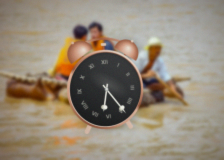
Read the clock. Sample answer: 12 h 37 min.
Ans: 6 h 24 min
